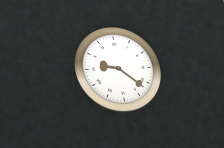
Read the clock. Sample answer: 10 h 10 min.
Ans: 9 h 22 min
